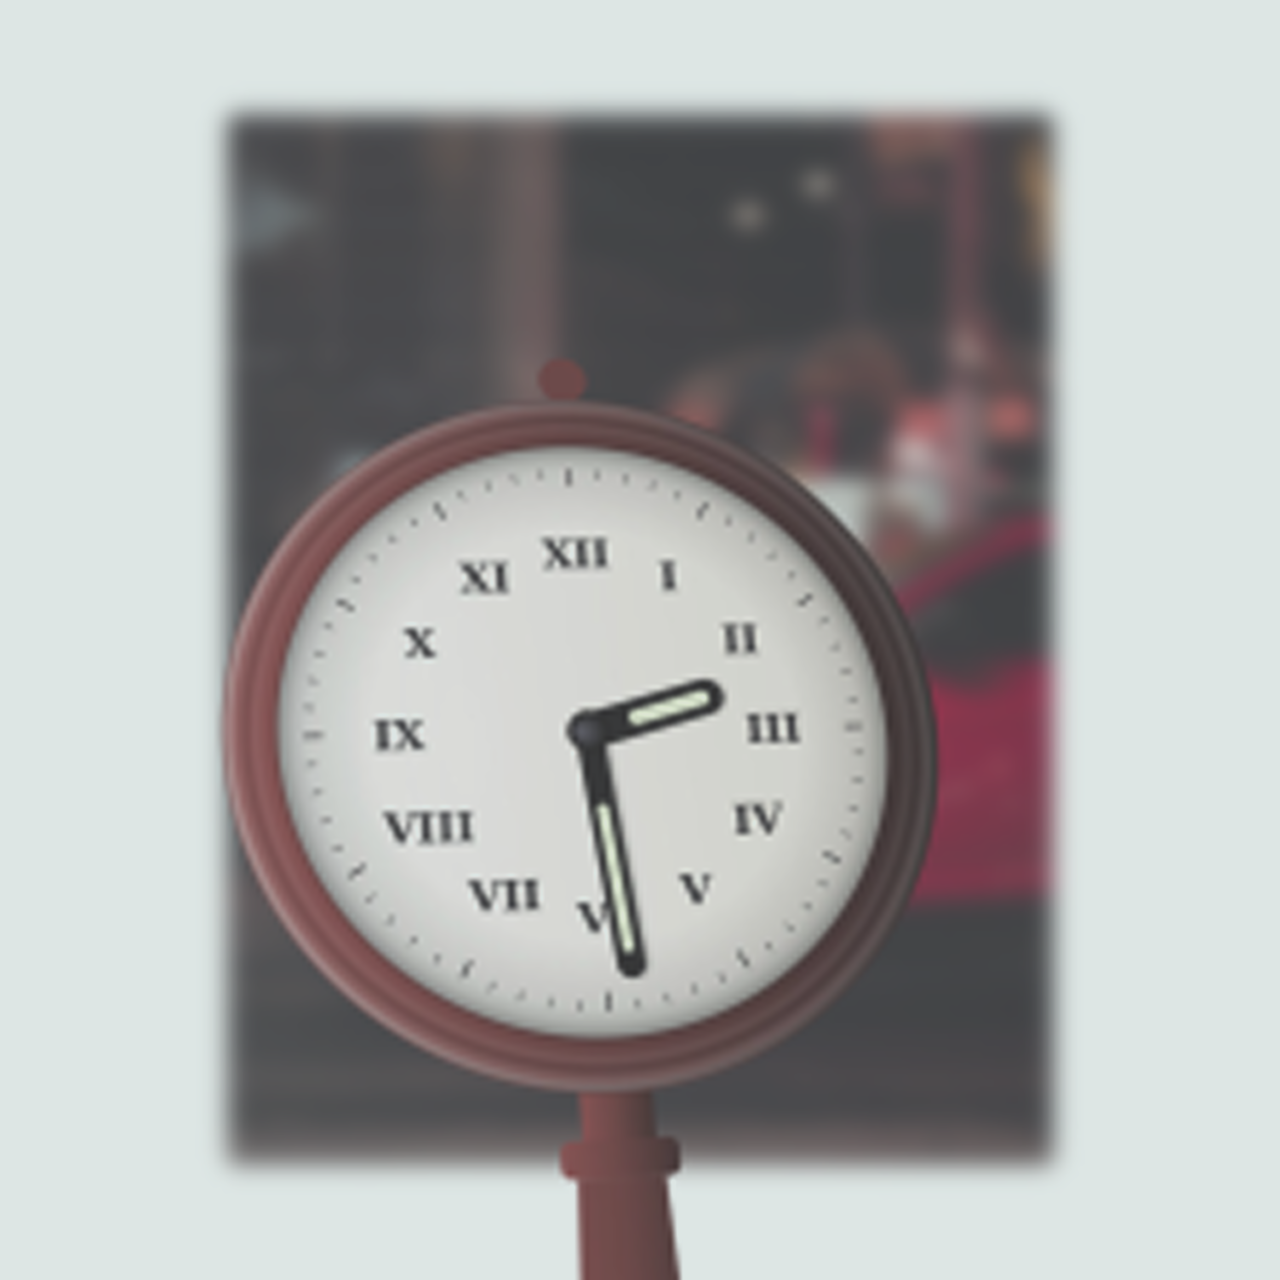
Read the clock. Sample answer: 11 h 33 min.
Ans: 2 h 29 min
